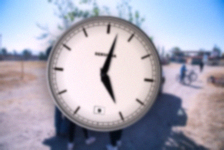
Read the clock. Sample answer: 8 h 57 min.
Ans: 5 h 02 min
